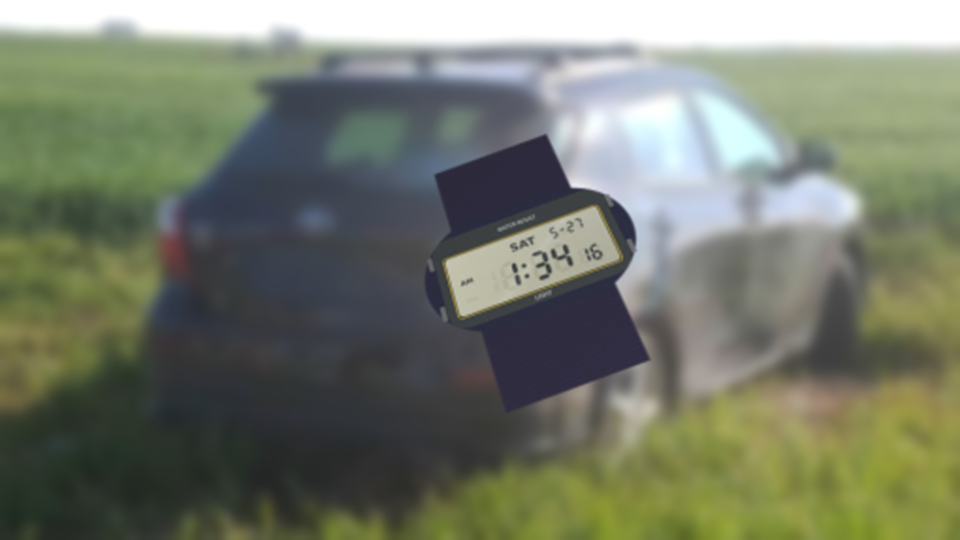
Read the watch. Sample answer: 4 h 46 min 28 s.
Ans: 1 h 34 min 16 s
